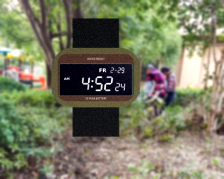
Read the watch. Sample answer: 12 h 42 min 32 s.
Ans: 4 h 52 min 24 s
